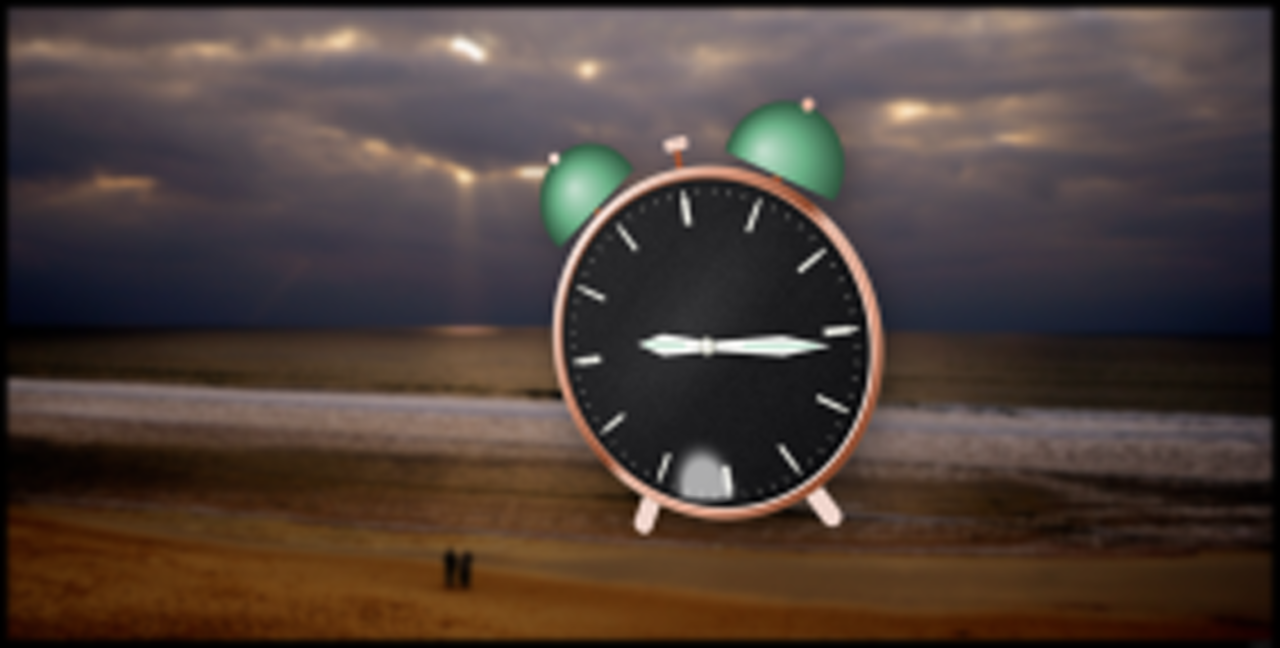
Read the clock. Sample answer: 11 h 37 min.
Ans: 9 h 16 min
